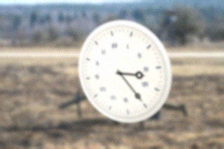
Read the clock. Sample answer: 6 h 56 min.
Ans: 3 h 25 min
